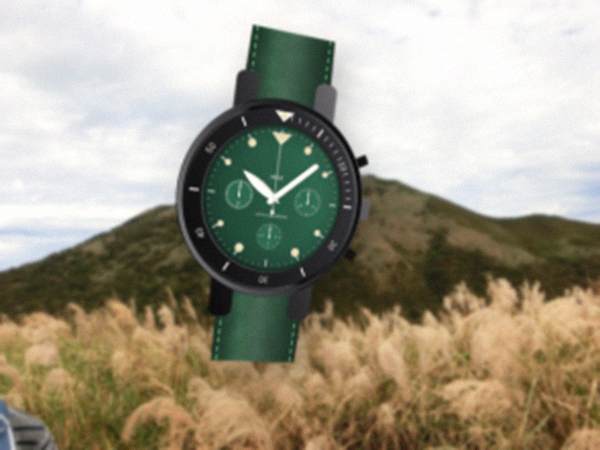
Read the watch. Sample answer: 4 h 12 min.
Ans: 10 h 08 min
